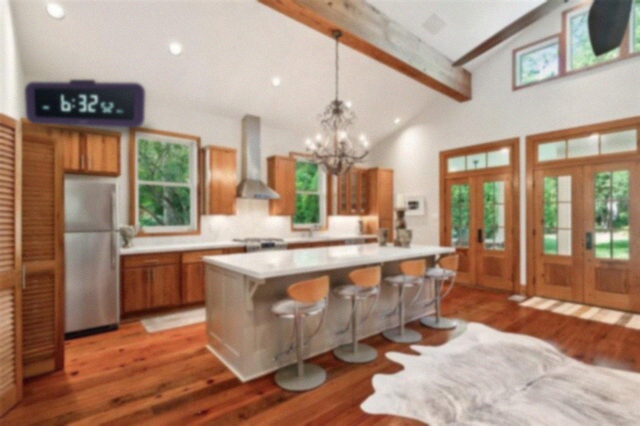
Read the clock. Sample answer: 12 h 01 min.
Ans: 6 h 32 min
